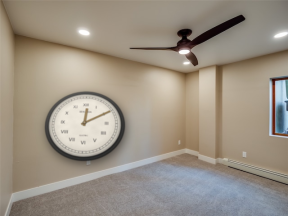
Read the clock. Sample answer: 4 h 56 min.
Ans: 12 h 10 min
